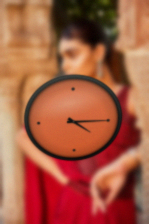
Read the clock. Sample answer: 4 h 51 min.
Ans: 4 h 15 min
